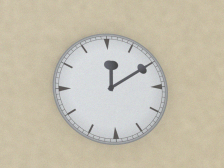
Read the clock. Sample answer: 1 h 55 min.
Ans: 12 h 10 min
